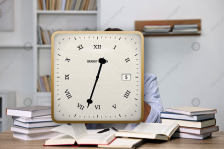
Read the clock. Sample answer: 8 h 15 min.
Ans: 12 h 33 min
